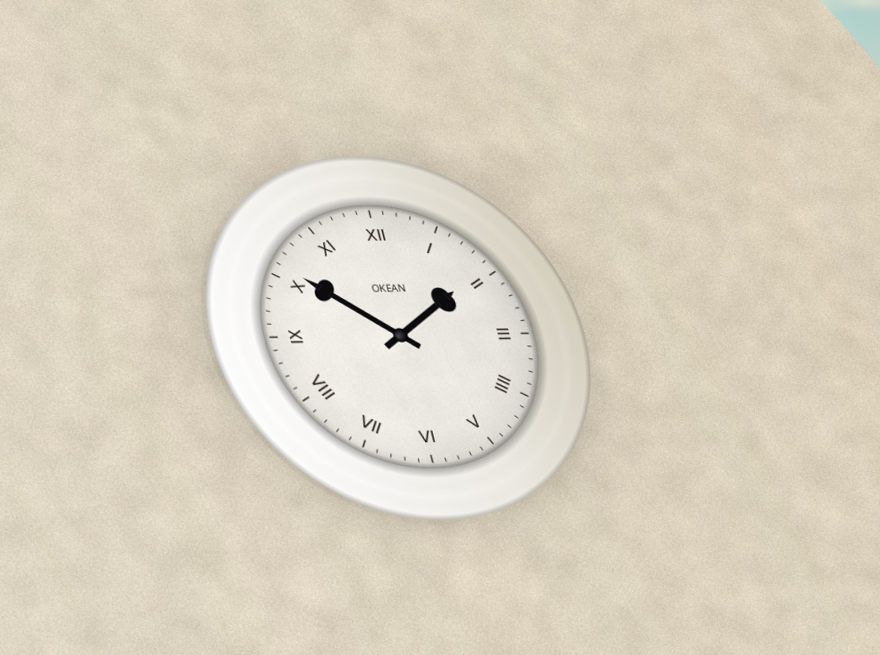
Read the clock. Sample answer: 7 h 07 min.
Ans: 1 h 51 min
